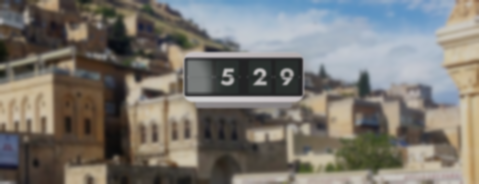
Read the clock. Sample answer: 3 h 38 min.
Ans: 5 h 29 min
